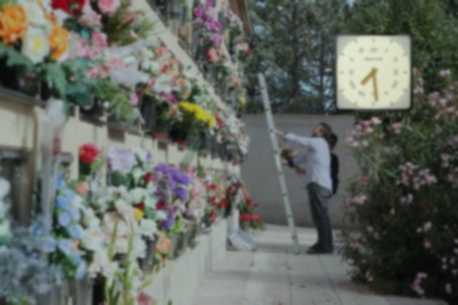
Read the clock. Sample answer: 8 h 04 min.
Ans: 7 h 29 min
